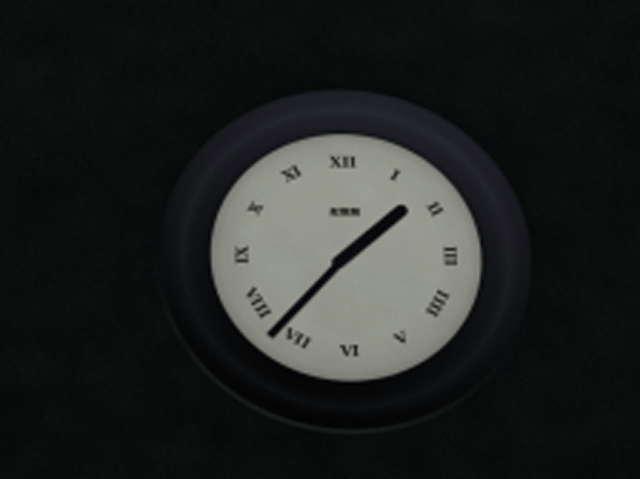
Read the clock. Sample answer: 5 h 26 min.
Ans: 1 h 37 min
